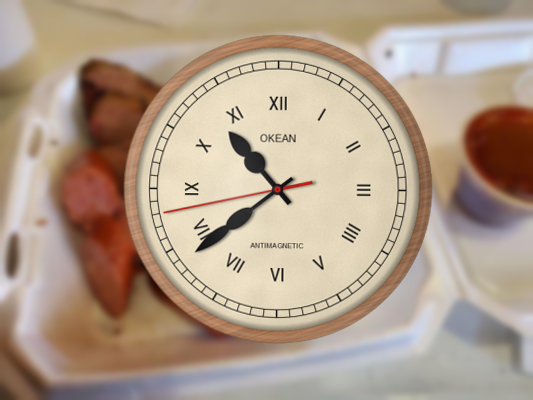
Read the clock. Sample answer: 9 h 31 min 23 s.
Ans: 10 h 38 min 43 s
